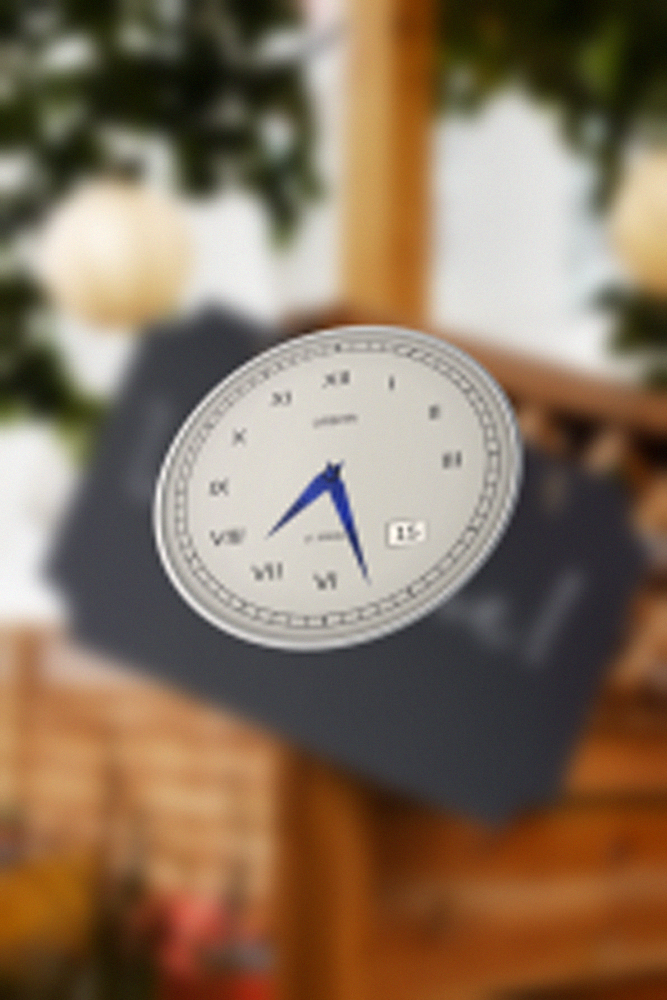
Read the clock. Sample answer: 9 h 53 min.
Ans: 7 h 27 min
